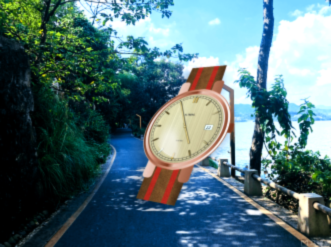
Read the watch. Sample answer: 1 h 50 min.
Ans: 4 h 55 min
